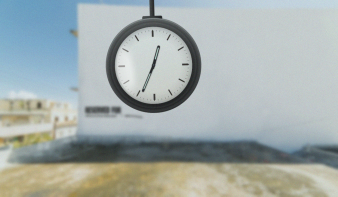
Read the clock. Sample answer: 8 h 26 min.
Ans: 12 h 34 min
